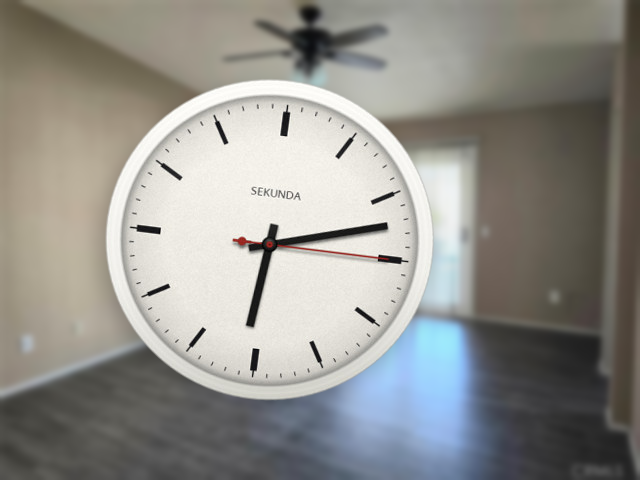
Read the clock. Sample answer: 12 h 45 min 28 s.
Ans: 6 h 12 min 15 s
